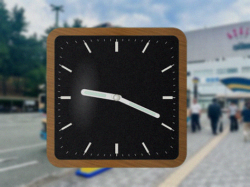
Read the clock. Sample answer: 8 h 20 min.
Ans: 9 h 19 min
